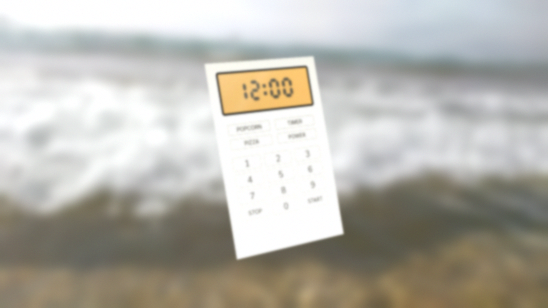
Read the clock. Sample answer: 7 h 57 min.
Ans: 12 h 00 min
